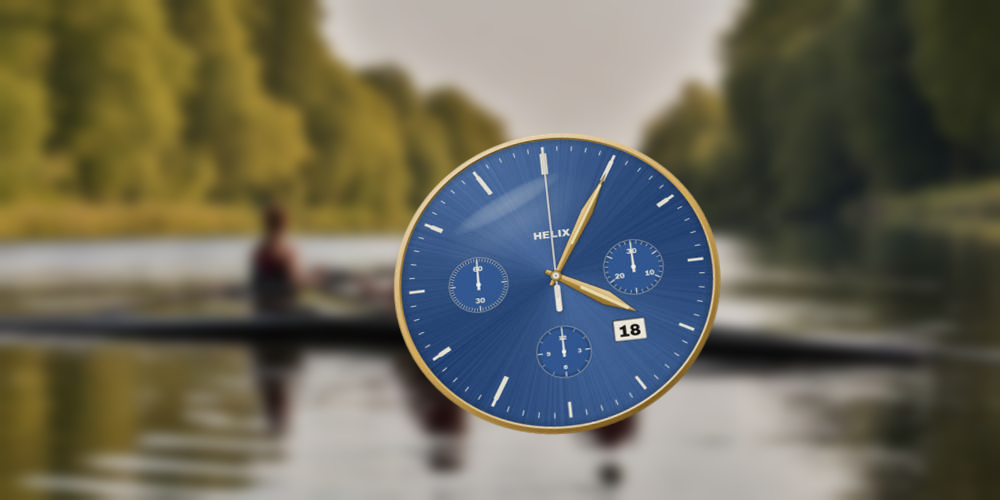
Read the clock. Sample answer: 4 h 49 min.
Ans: 4 h 05 min
